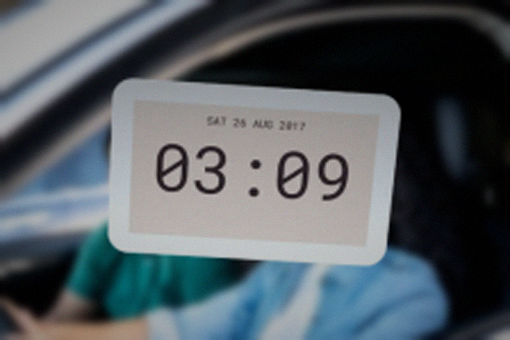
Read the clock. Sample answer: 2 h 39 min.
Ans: 3 h 09 min
